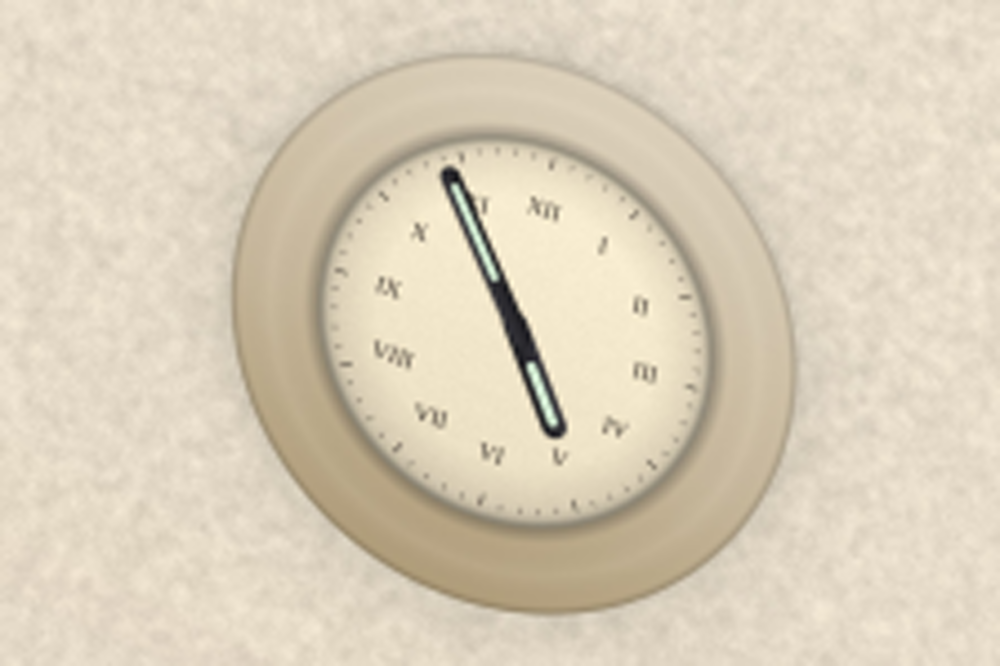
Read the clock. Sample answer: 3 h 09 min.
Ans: 4 h 54 min
